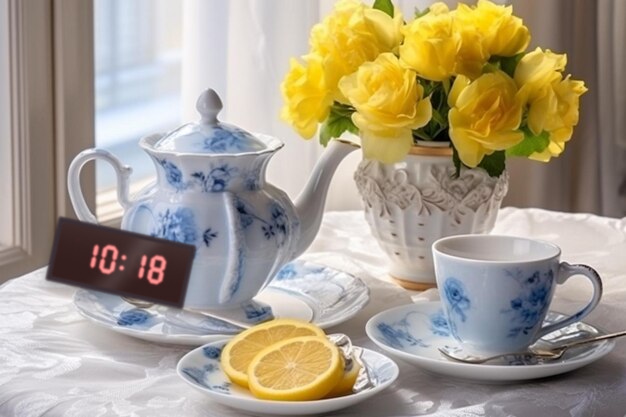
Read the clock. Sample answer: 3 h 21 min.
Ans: 10 h 18 min
